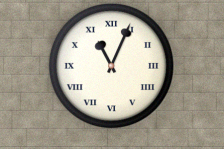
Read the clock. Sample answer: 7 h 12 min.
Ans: 11 h 04 min
